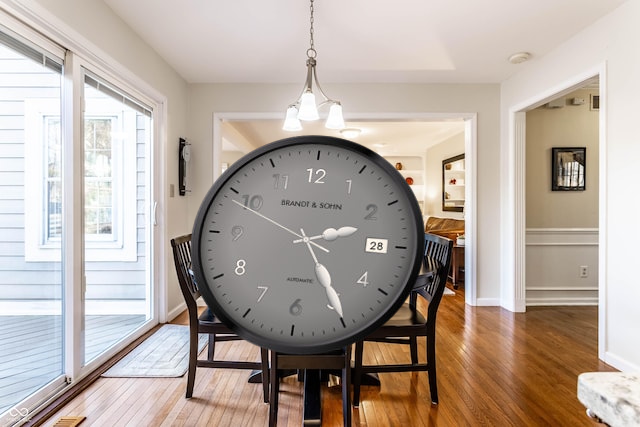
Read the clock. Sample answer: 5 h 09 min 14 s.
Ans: 2 h 24 min 49 s
